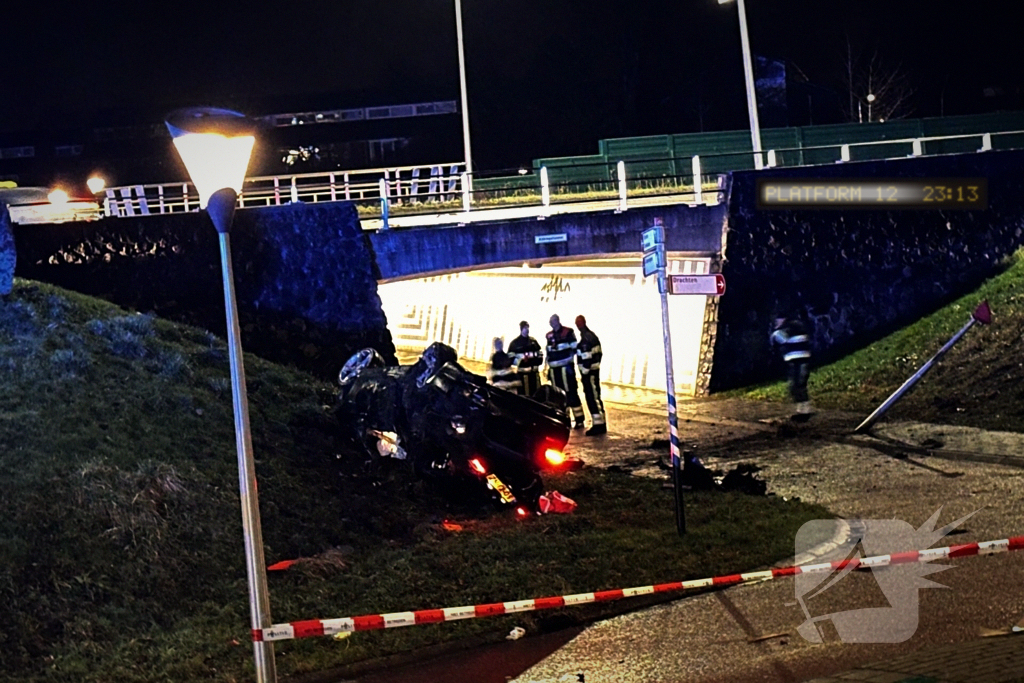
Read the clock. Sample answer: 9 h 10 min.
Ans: 23 h 13 min
